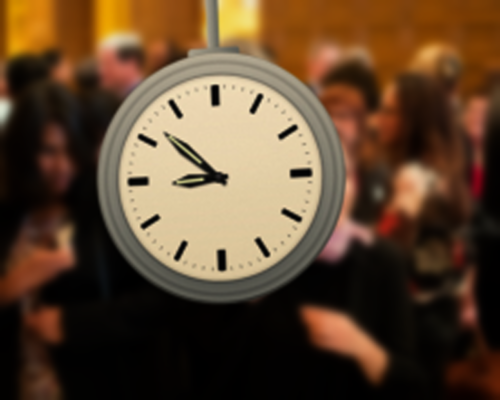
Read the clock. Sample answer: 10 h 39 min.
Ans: 8 h 52 min
